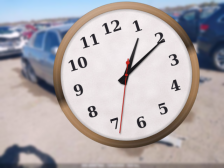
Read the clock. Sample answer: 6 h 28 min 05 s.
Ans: 1 h 10 min 34 s
